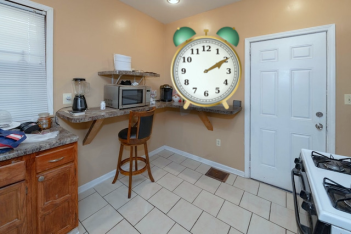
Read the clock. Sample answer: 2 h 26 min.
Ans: 2 h 10 min
